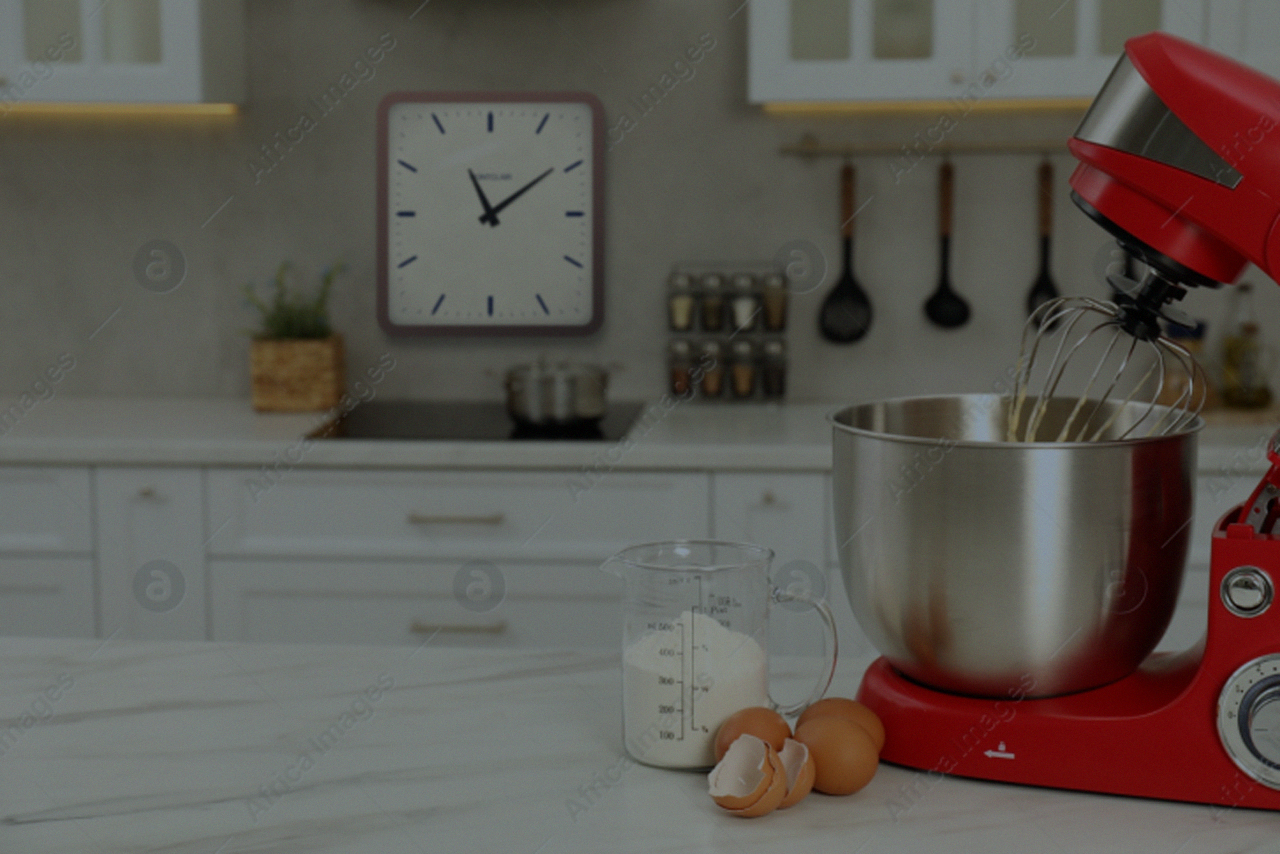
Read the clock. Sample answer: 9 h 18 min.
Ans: 11 h 09 min
